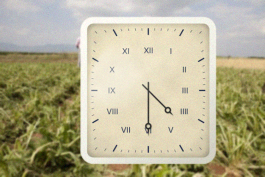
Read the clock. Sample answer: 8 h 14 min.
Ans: 4 h 30 min
